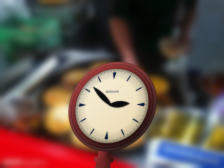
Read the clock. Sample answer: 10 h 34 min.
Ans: 2 h 52 min
